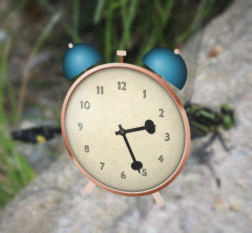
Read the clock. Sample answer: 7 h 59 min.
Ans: 2 h 26 min
